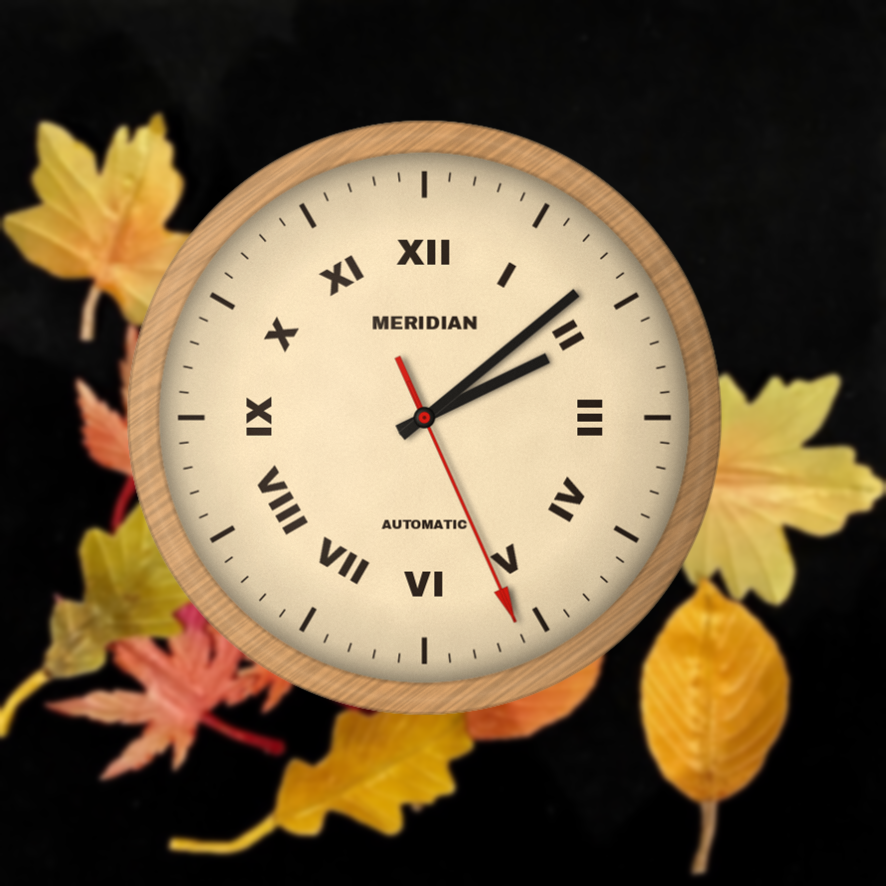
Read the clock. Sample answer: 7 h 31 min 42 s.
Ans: 2 h 08 min 26 s
